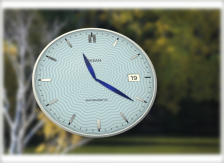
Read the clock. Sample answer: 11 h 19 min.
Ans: 11 h 21 min
